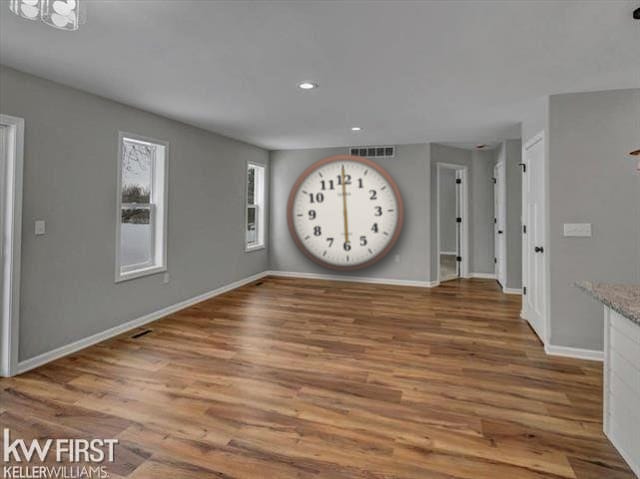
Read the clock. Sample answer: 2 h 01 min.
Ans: 6 h 00 min
